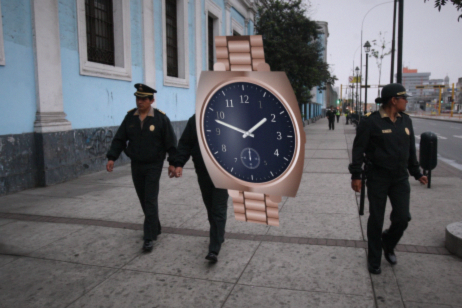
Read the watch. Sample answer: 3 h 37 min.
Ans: 1 h 48 min
